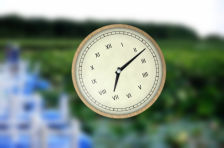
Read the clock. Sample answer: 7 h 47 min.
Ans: 7 h 12 min
